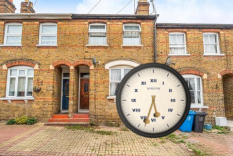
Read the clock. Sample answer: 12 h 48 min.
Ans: 5 h 33 min
